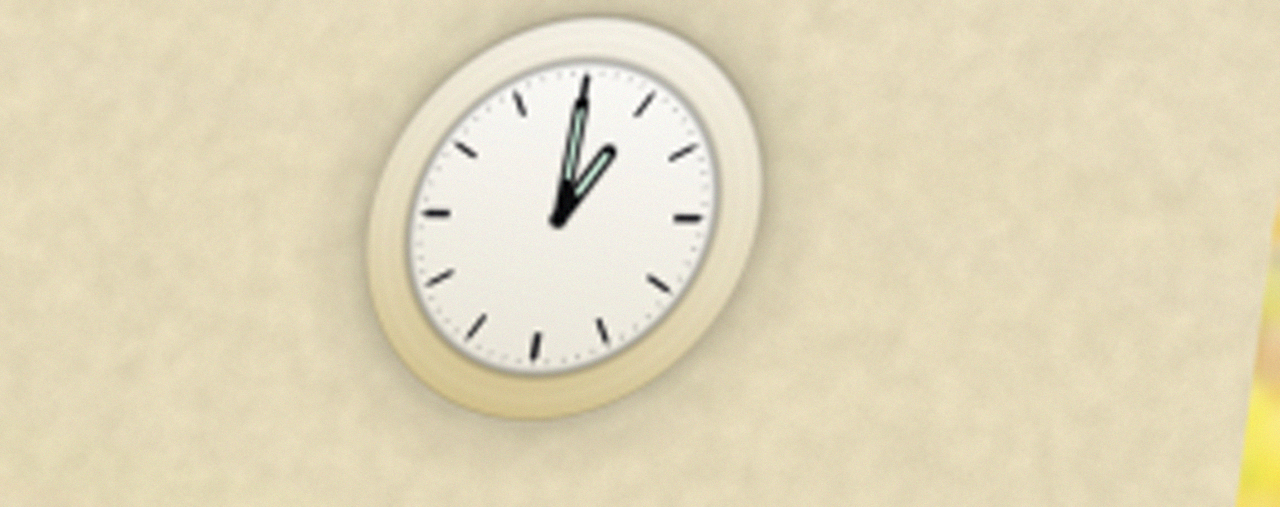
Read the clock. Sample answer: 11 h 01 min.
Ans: 1 h 00 min
